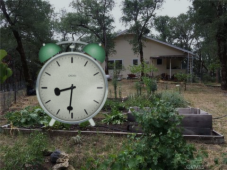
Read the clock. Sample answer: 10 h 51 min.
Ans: 8 h 31 min
